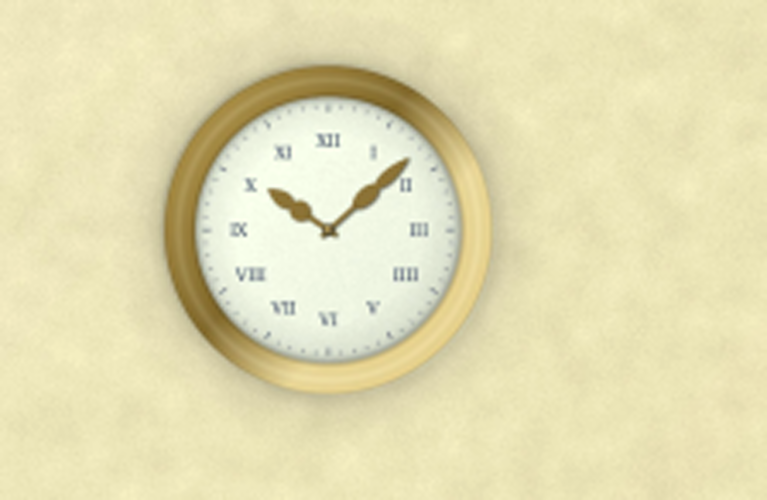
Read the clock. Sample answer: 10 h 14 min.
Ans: 10 h 08 min
